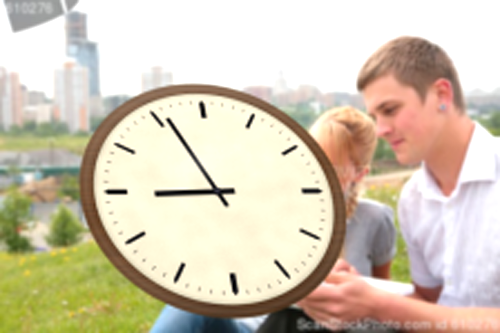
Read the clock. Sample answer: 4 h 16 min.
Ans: 8 h 56 min
